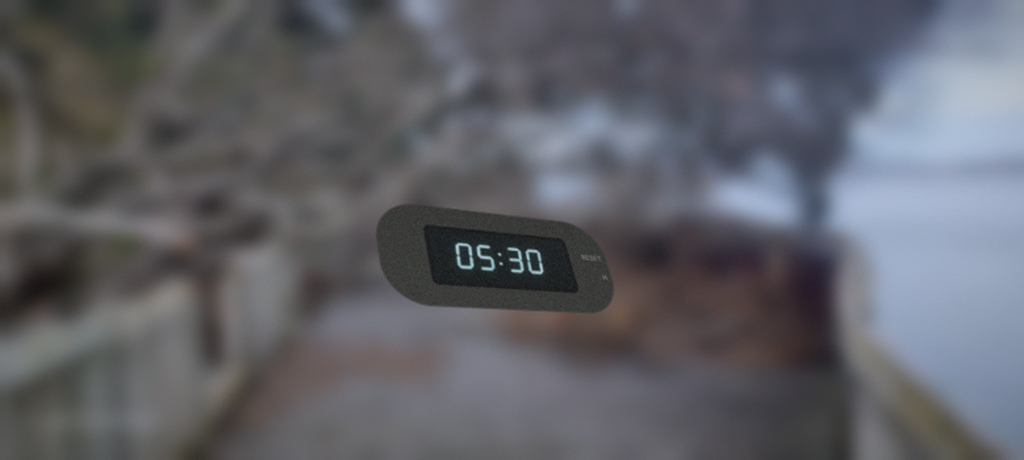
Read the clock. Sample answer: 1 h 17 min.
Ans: 5 h 30 min
